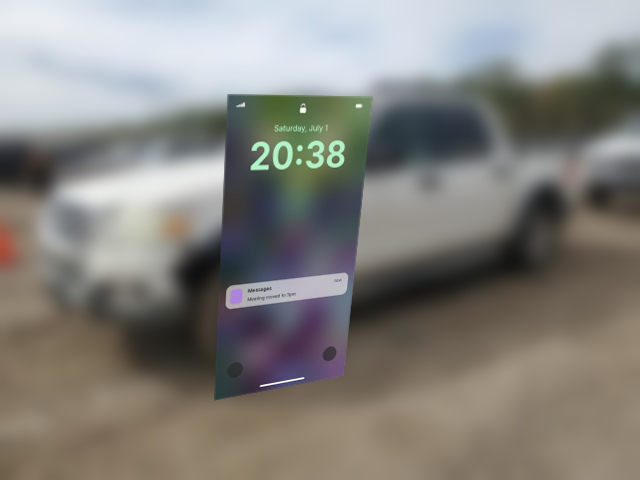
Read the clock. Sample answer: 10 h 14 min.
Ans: 20 h 38 min
